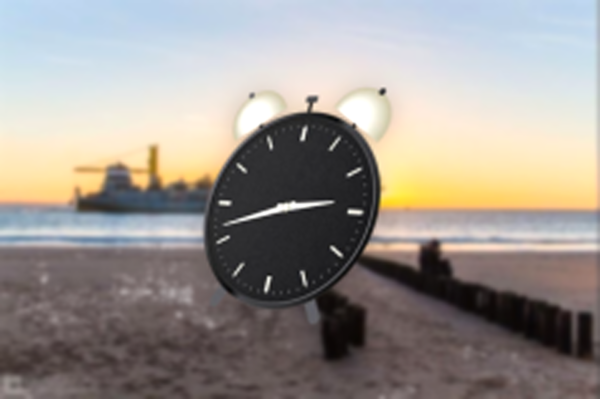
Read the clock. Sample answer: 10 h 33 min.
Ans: 2 h 42 min
